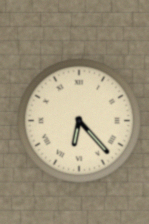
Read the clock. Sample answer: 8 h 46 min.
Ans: 6 h 23 min
